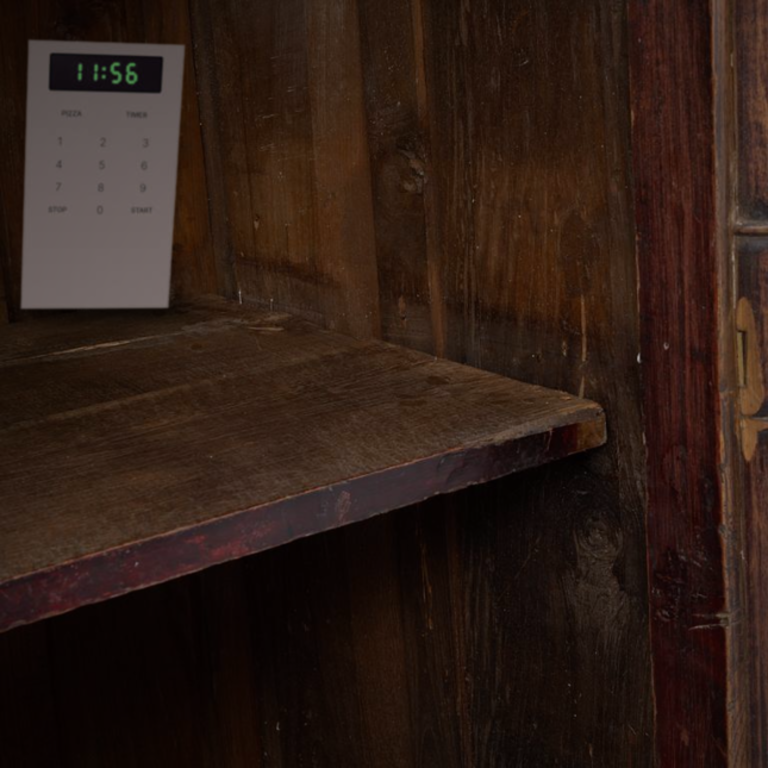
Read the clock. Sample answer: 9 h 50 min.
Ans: 11 h 56 min
